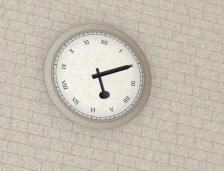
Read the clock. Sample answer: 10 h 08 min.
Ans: 5 h 10 min
